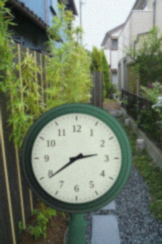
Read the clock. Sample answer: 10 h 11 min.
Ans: 2 h 39 min
